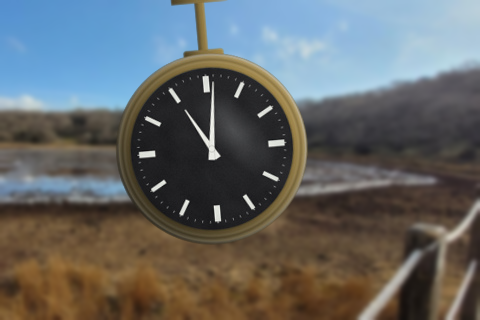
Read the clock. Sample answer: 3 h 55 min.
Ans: 11 h 01 min
